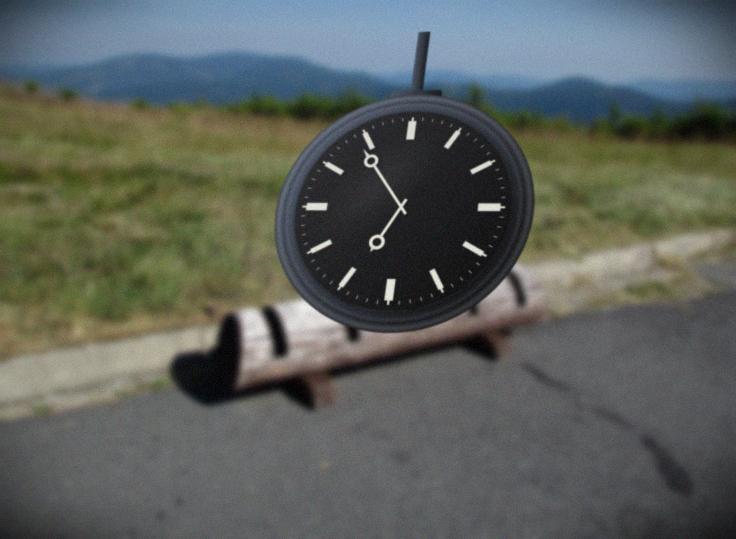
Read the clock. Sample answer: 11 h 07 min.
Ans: 6 h 54 min
